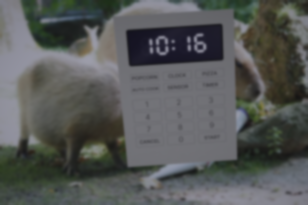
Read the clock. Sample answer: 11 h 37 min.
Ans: 10 h 16 min
